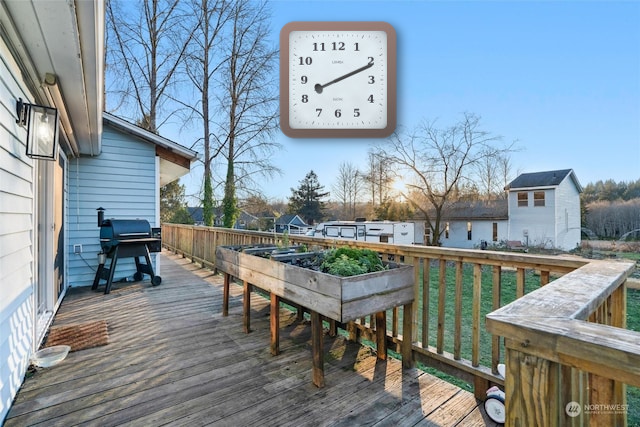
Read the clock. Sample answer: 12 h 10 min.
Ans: 8 h 11 min
